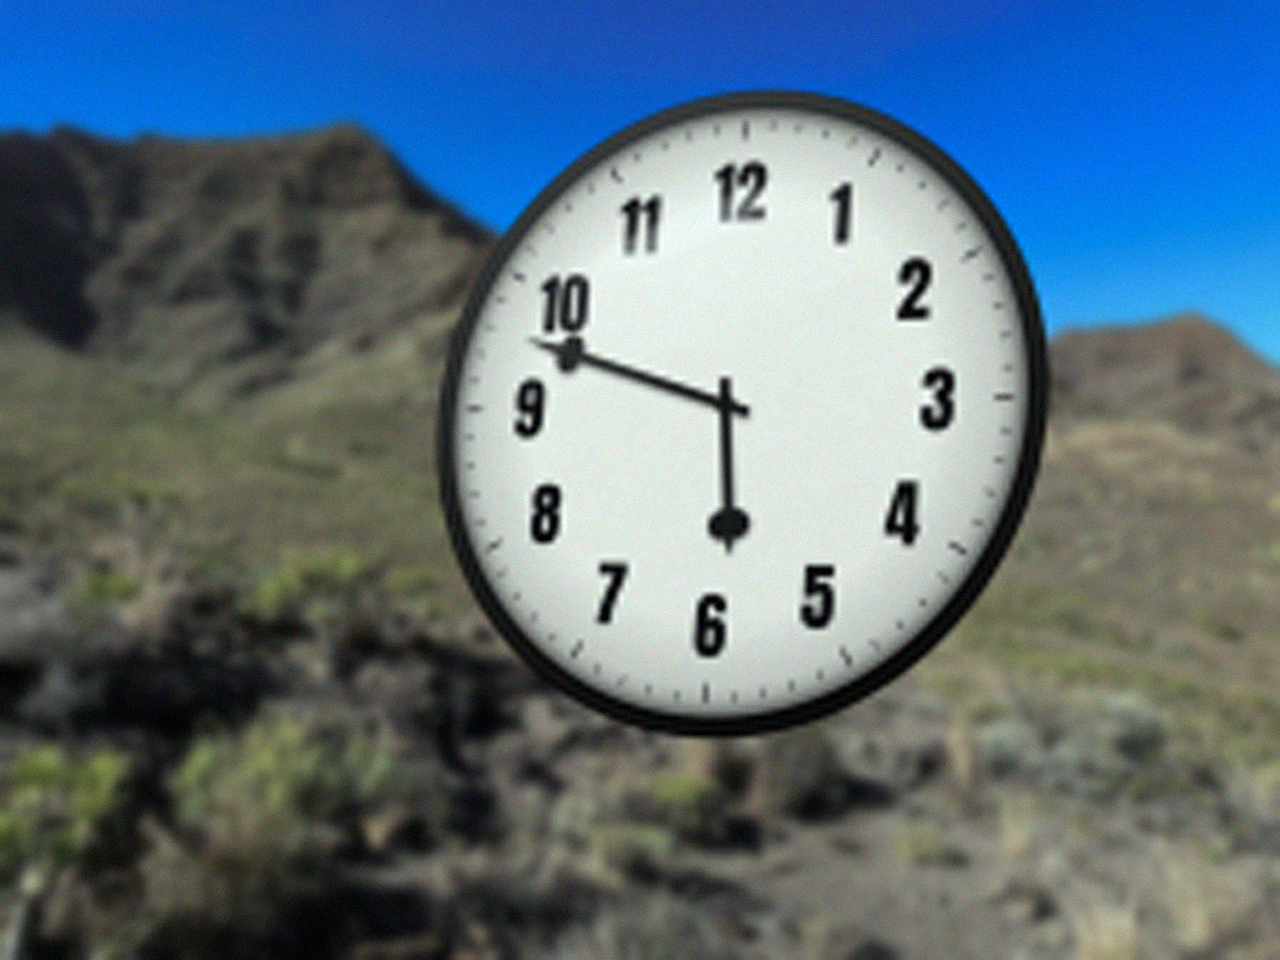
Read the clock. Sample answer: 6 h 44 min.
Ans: 5 h 48 min
